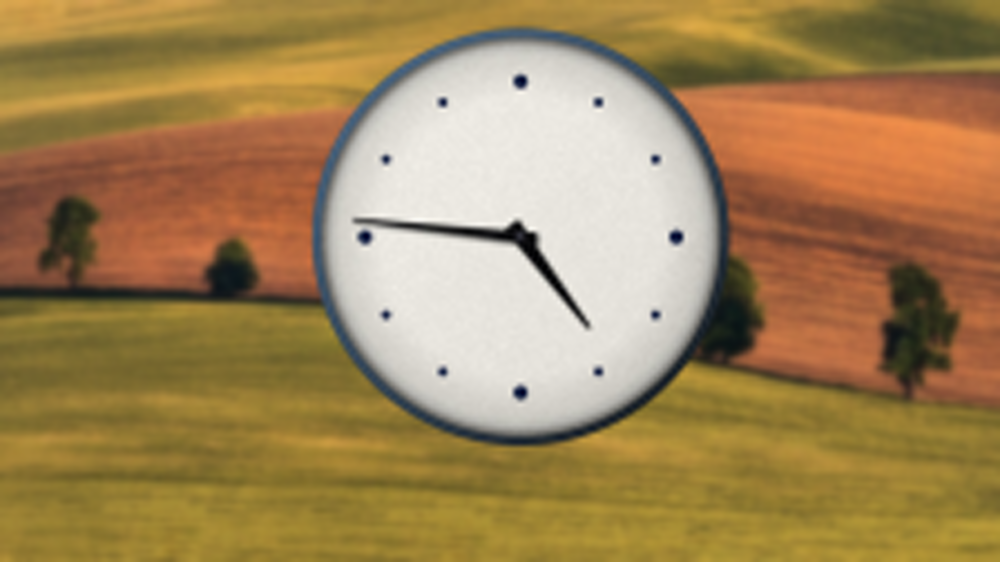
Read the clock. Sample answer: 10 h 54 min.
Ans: 4 h 46 min
